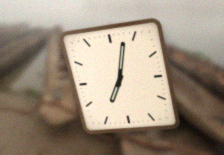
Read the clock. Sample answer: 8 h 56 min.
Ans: 7 h 03 min
